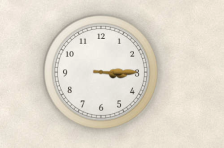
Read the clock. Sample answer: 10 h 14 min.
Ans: 3 h 15 min
